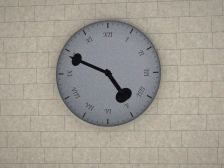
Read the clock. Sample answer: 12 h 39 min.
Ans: 4 h 49 min
